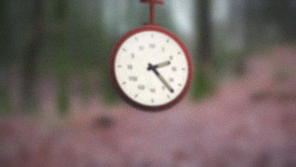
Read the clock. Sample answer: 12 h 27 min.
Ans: 2 h 23 min
